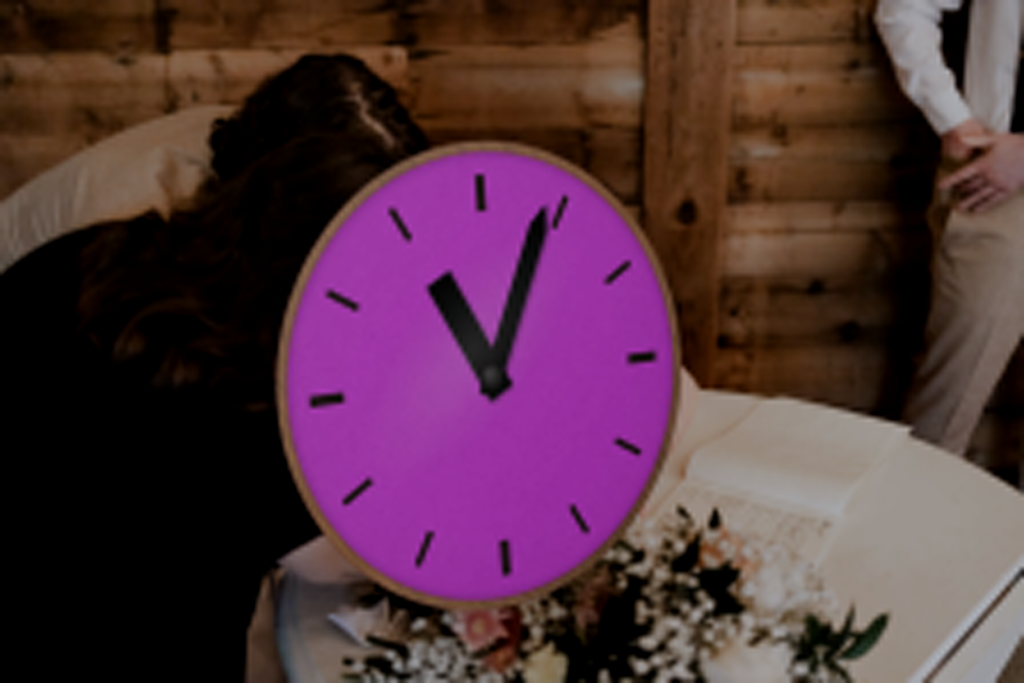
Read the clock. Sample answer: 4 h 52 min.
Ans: 11 h 04 min
